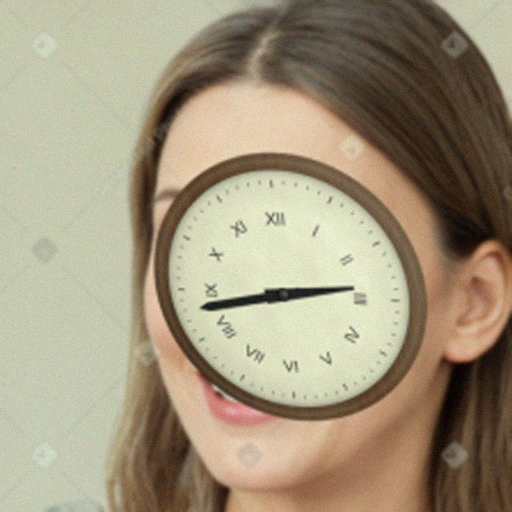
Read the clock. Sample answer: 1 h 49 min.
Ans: 2 h 43 min
